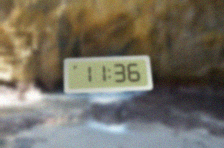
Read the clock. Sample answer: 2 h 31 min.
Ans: 11 h 36 min
